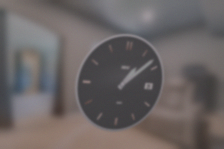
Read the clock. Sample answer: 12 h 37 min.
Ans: 1 h 08 min
